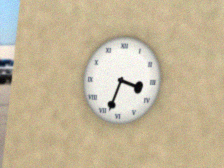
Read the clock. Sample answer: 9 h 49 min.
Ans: 3 h 33 min
